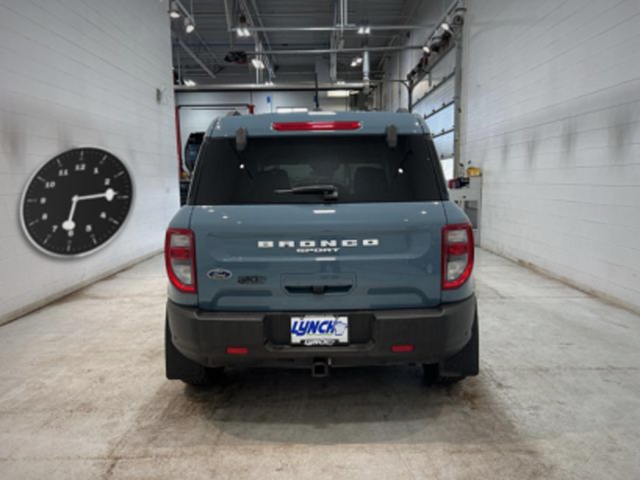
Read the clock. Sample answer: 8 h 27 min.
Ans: 6 h 14 min
